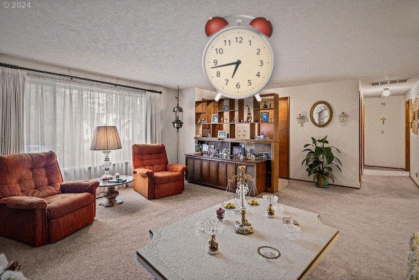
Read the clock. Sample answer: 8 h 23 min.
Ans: 6 h 43 min
